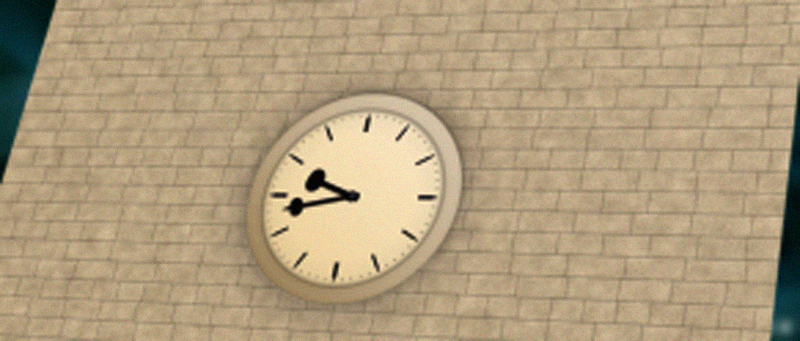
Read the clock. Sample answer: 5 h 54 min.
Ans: 9 h 43 min
